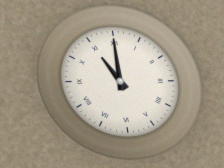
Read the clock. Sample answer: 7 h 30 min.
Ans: 11 h 00 min
